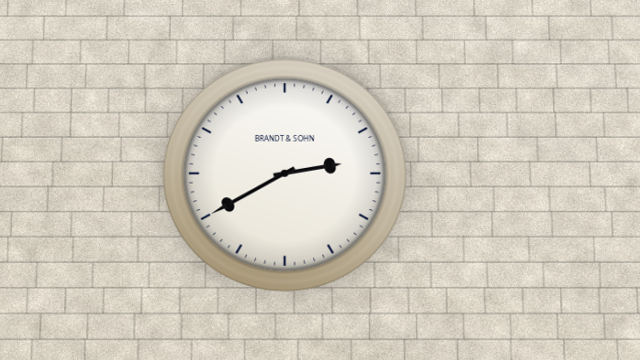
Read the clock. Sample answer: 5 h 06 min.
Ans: 2 h 40 min
